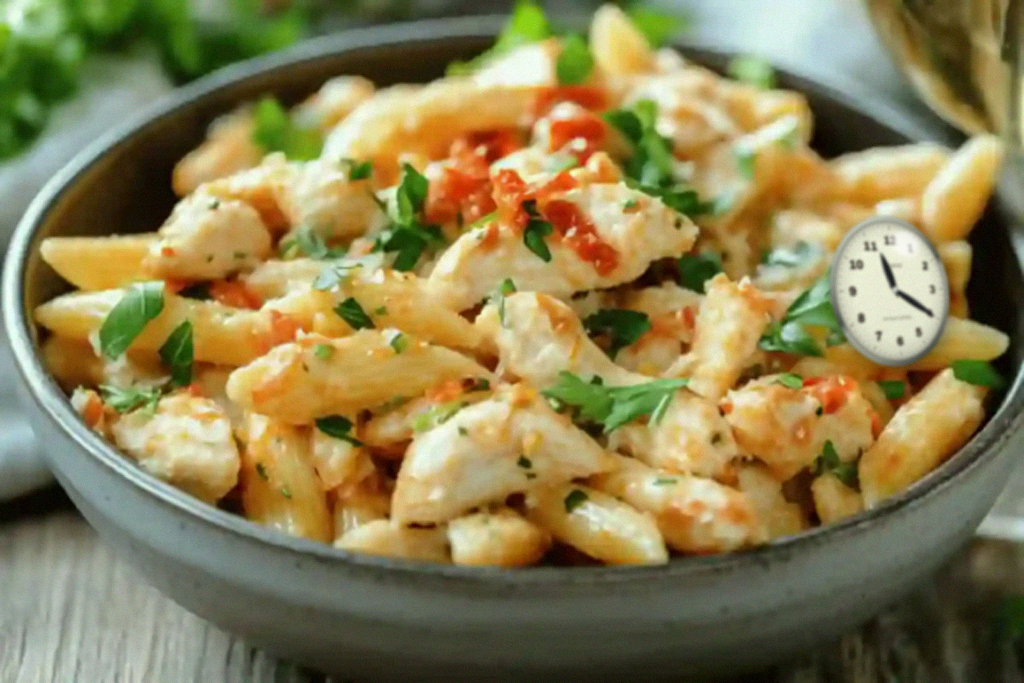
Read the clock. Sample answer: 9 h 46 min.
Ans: 11 h 20 min
